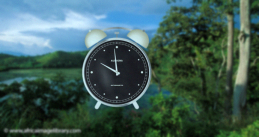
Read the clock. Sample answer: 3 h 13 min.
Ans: 9 h 59 min
